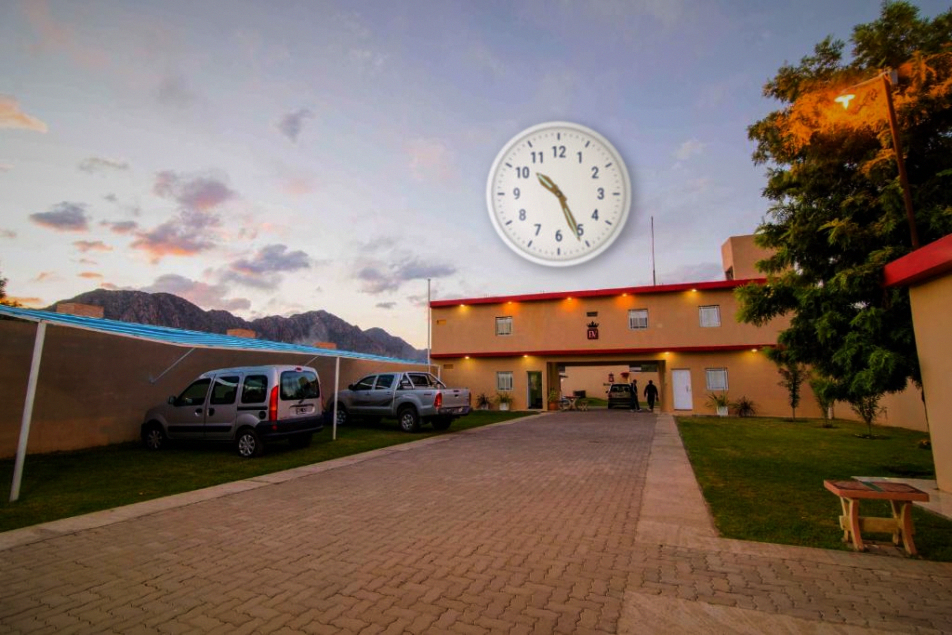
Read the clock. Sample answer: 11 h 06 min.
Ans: 10 h 26 min
